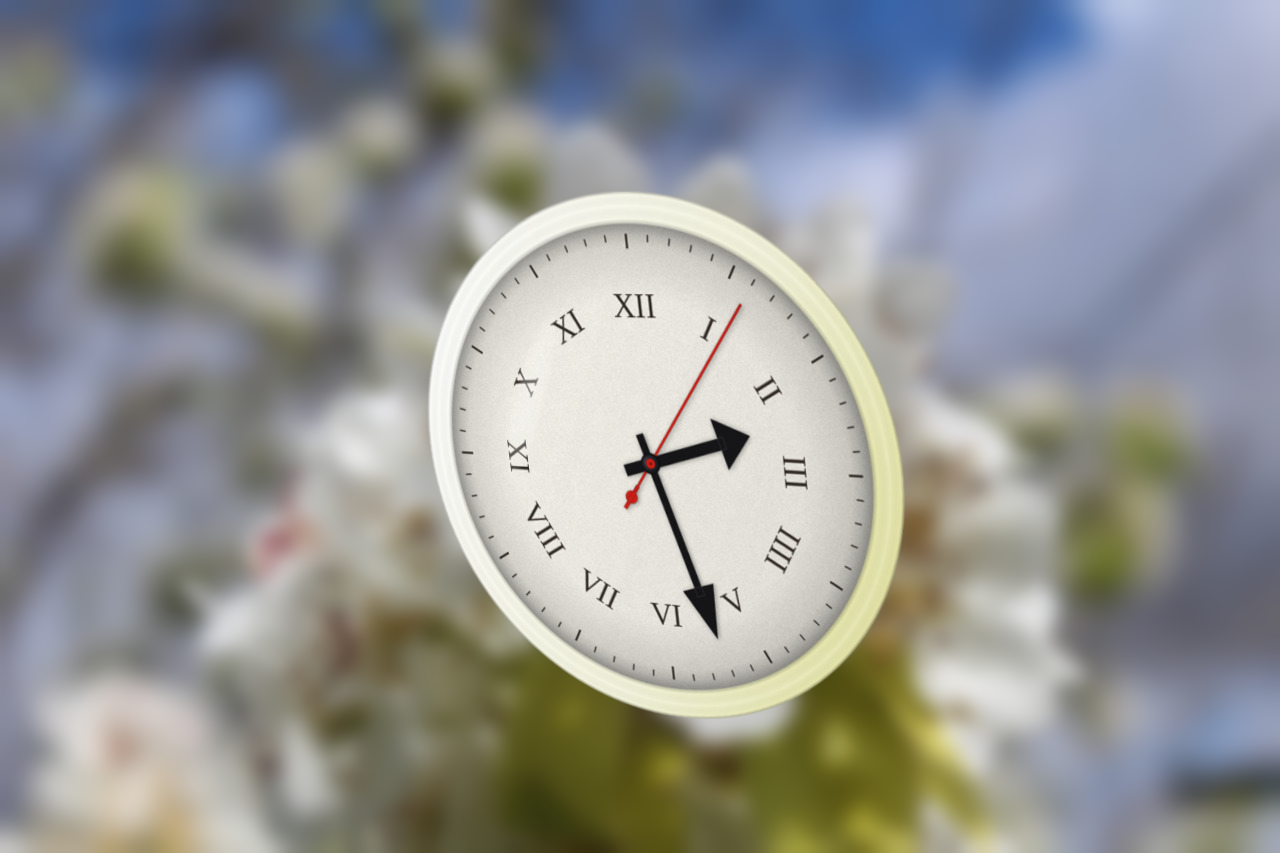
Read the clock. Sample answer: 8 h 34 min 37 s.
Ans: 2 h 27 min 06 s
